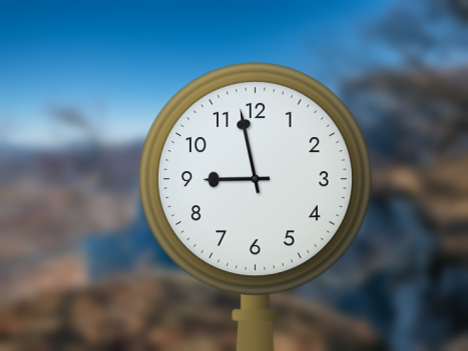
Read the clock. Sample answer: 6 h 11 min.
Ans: 8 h 58 min
